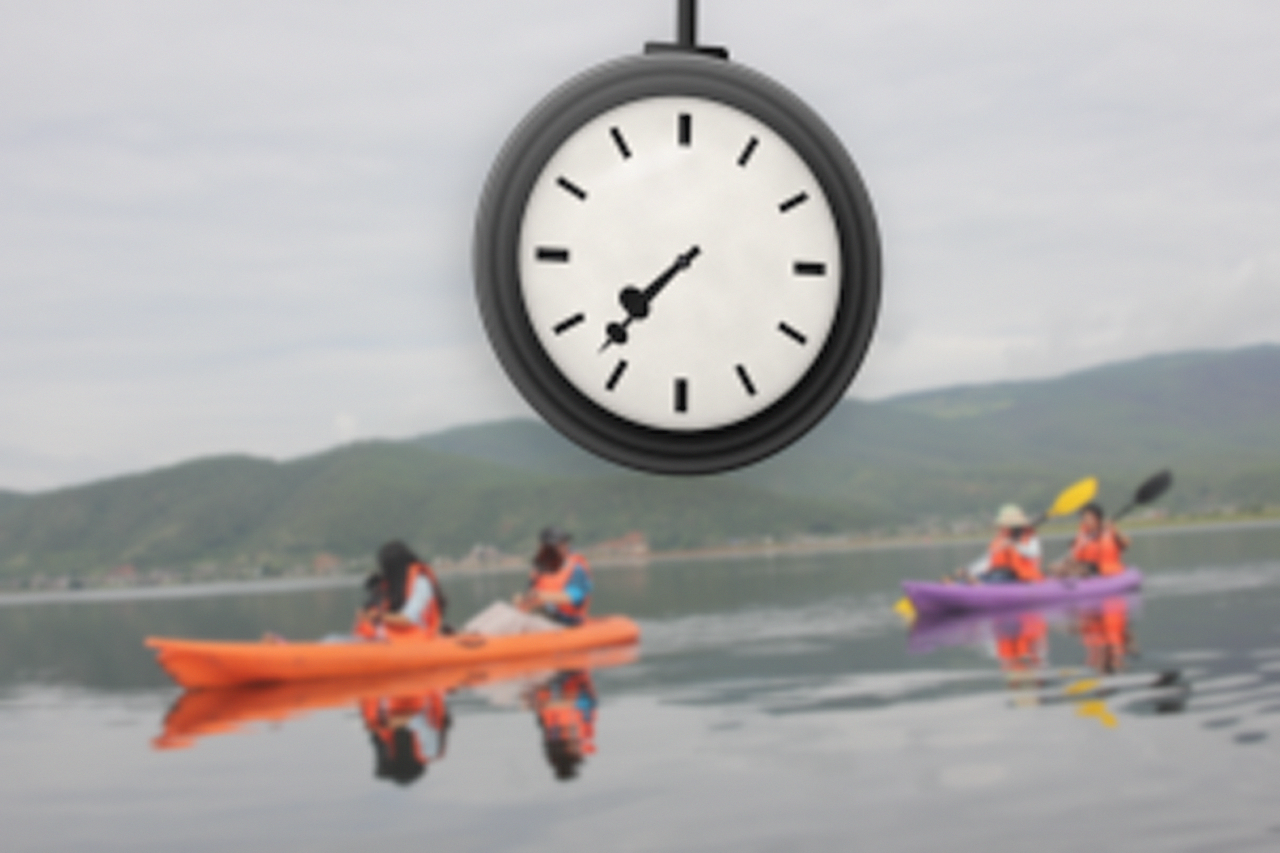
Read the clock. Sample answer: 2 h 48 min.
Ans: 7 h 37 min
